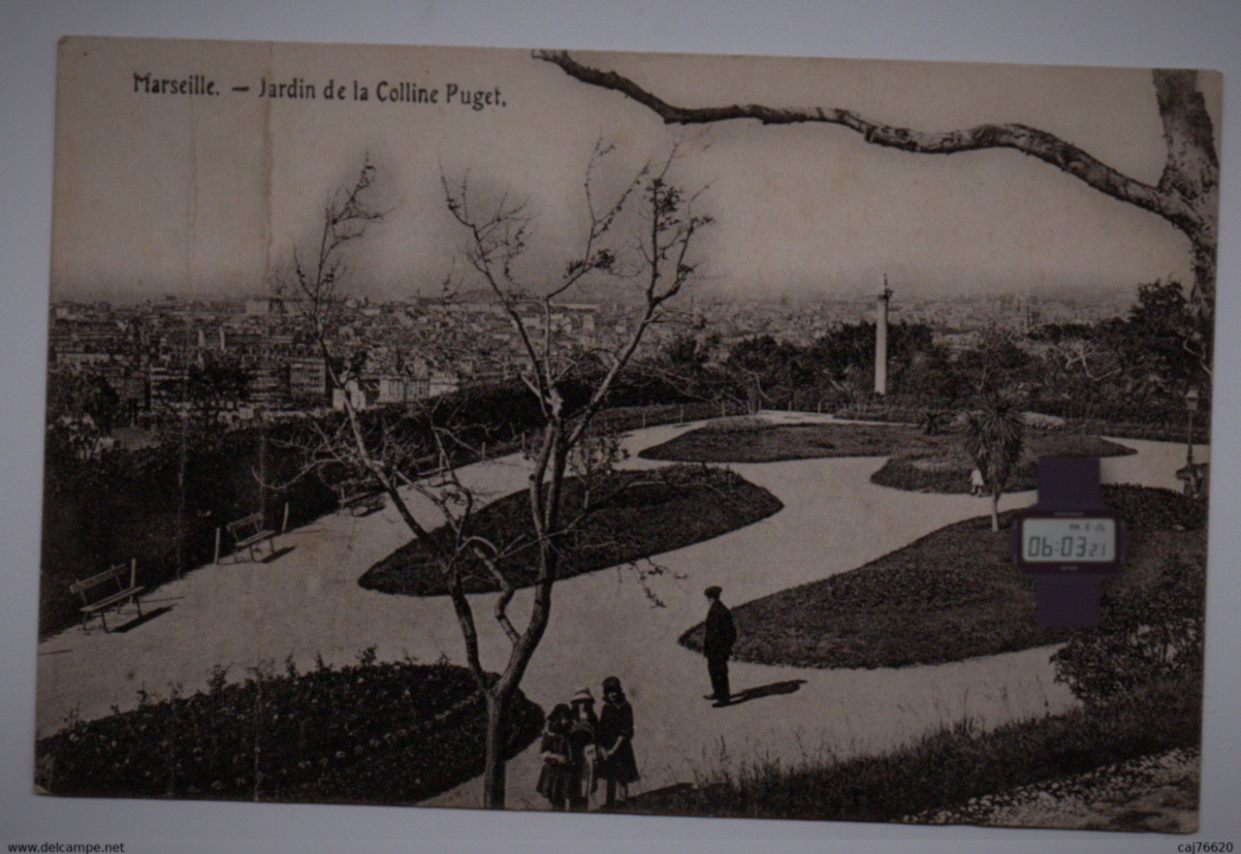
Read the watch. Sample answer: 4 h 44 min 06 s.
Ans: 6 h 03 min 21 s
